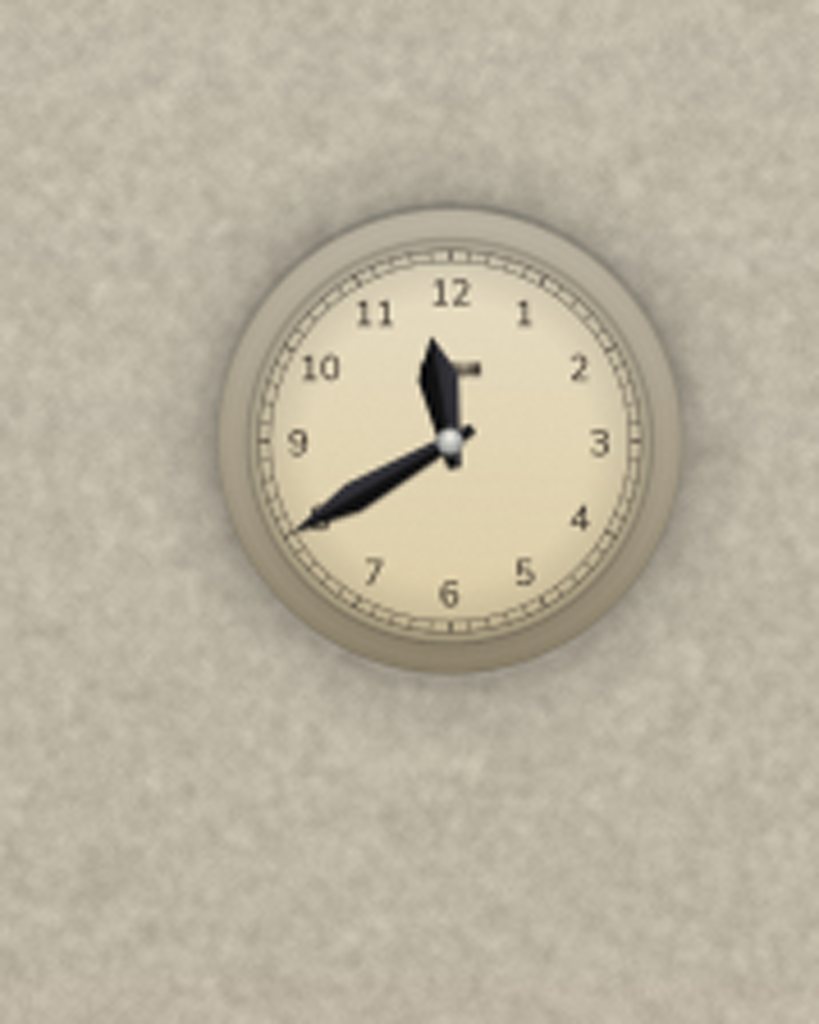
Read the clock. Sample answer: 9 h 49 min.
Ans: 11 h 40 min
